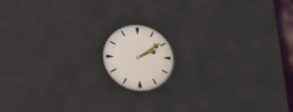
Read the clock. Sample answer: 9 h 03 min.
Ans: 2 h 09 min
